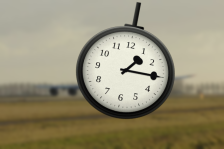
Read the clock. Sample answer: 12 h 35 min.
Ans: 1 h 15 min
